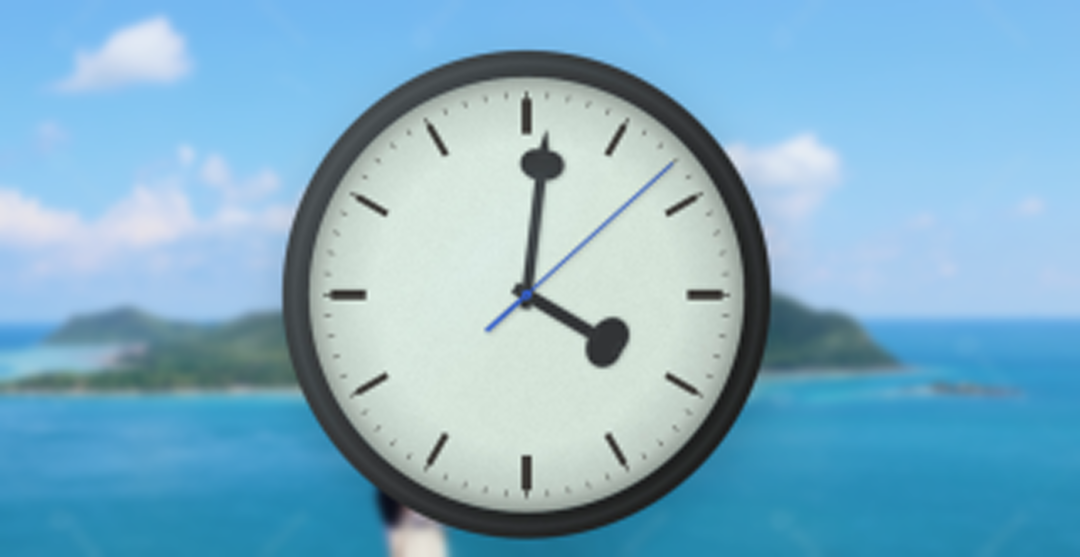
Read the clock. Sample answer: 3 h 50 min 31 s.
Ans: 4 h 01 min 08 s
